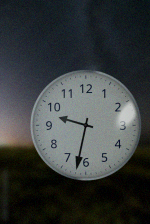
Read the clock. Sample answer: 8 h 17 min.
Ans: 9 h 32 min
